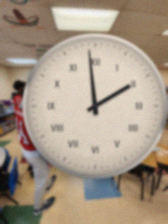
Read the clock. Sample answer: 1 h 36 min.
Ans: 1 h 59 min
